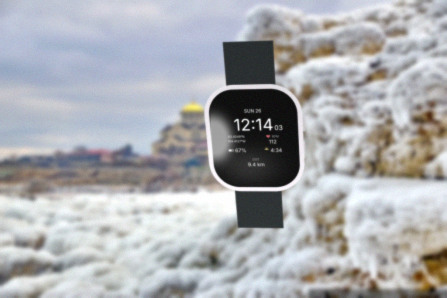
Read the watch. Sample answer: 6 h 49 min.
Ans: 12 h 14 min
